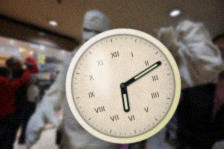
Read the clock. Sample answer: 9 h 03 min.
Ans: 6 h 12 min
